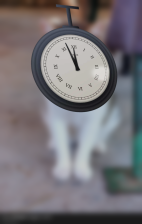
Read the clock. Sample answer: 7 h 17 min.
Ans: 11 h 57 min
